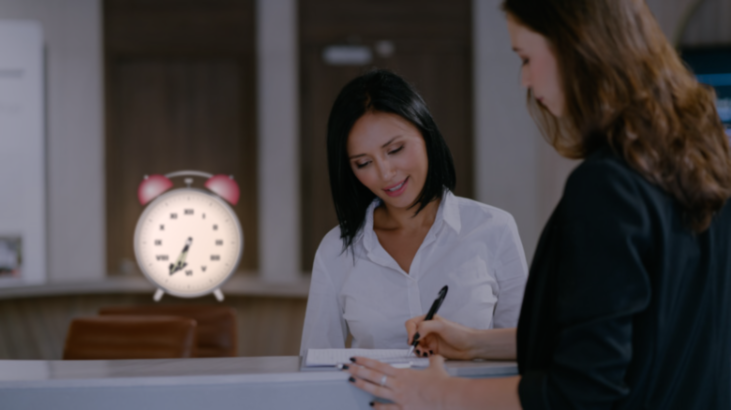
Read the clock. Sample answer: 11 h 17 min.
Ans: 6 h 35 min
